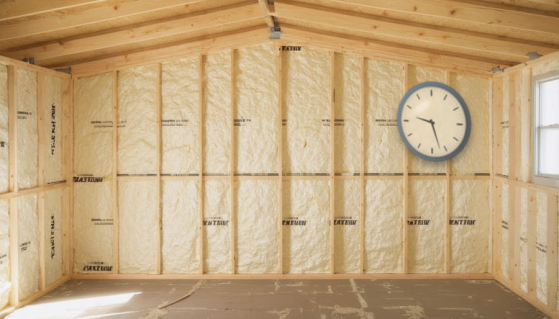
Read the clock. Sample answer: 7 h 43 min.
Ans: 9 h 27 min
